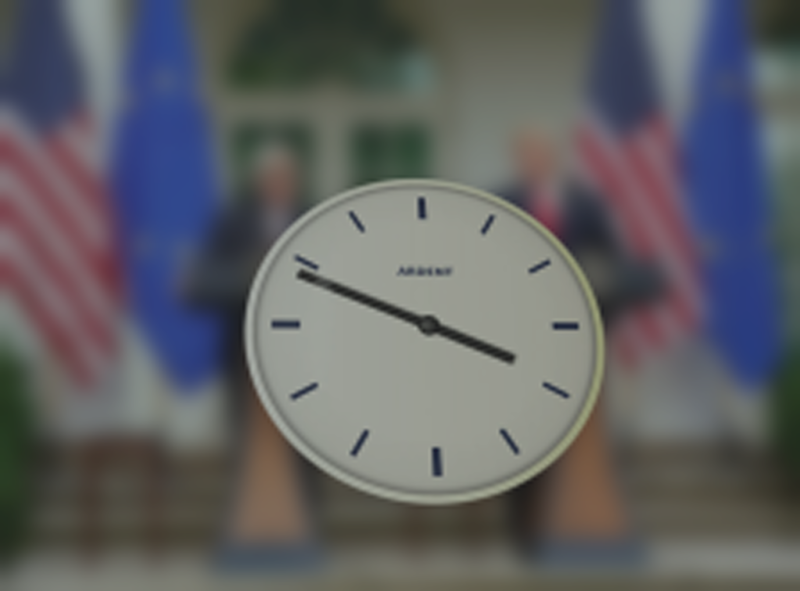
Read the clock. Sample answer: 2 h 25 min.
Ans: 3 h 49 min
